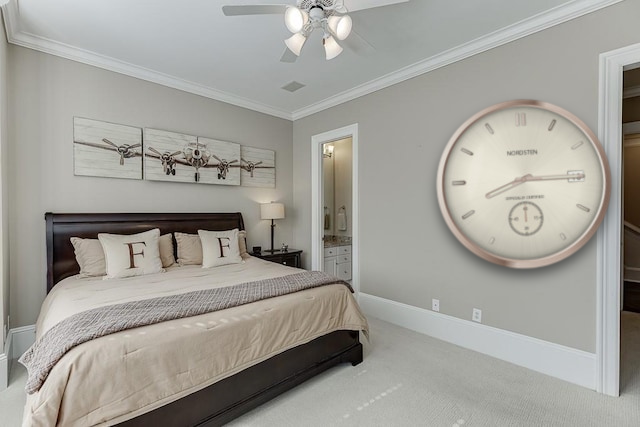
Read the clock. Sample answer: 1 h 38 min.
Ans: 8 h 15 min
